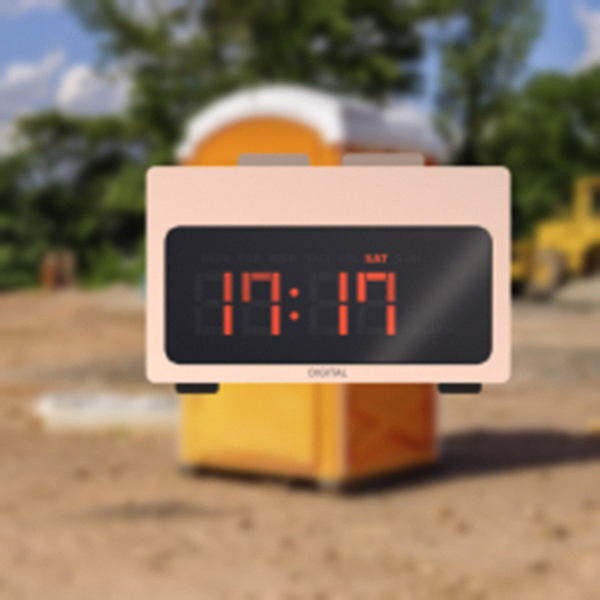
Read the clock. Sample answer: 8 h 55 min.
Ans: 17 h 17 min
